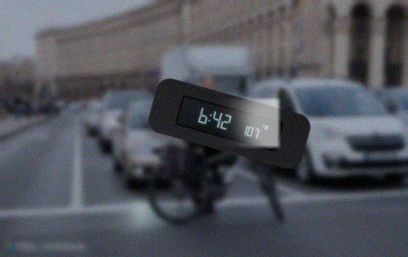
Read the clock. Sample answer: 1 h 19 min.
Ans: 6 h 42 min
